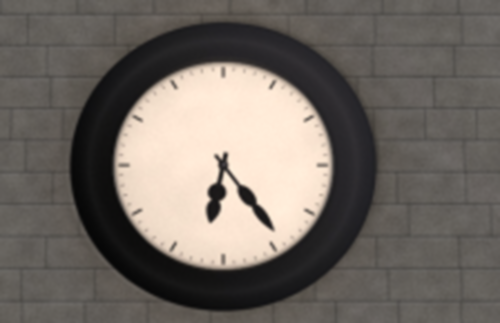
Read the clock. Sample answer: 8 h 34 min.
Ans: 6 h 24 min
